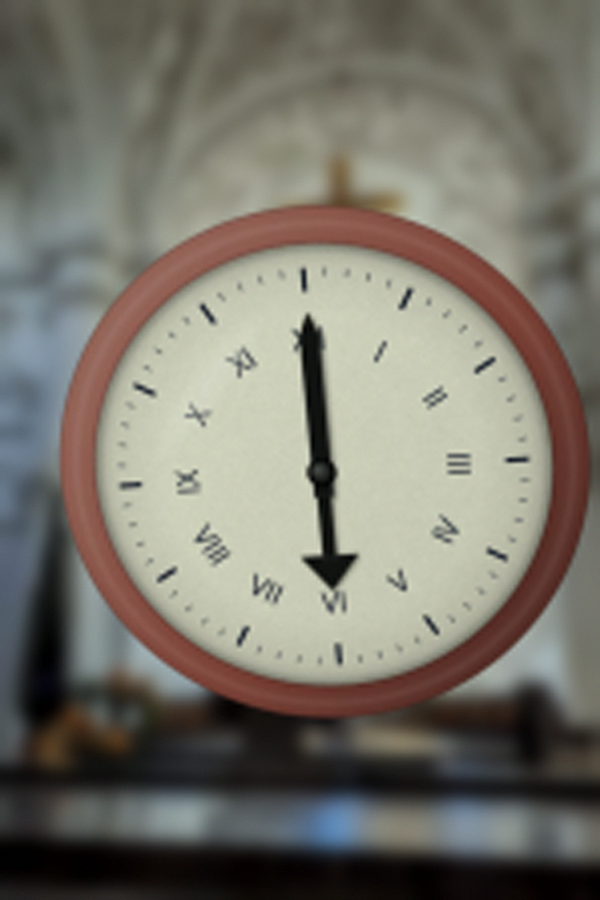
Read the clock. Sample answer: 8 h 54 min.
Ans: 6 h 00 min
